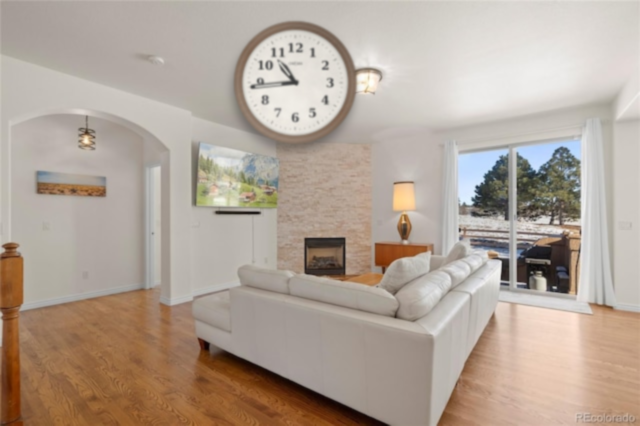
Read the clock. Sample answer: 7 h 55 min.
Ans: 10 h 44 min
